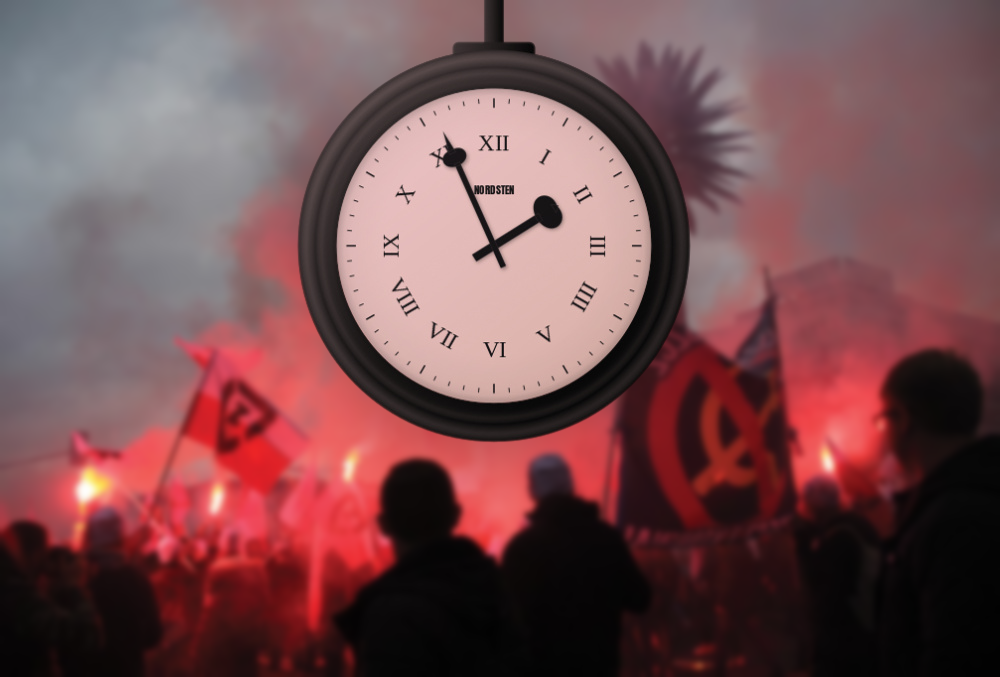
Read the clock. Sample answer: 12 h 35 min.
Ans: 1 h 56 min
